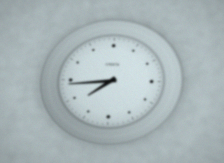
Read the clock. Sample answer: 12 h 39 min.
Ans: 7 h 44 min
